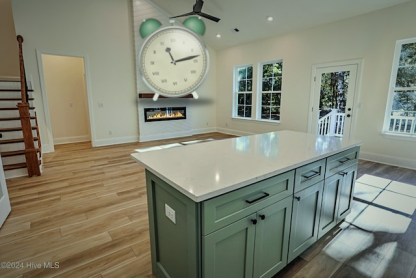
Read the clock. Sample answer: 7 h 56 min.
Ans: 11 h 13 min
